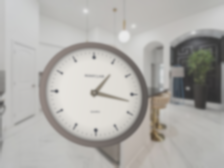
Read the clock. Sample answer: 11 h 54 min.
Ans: 1 h 17 min
